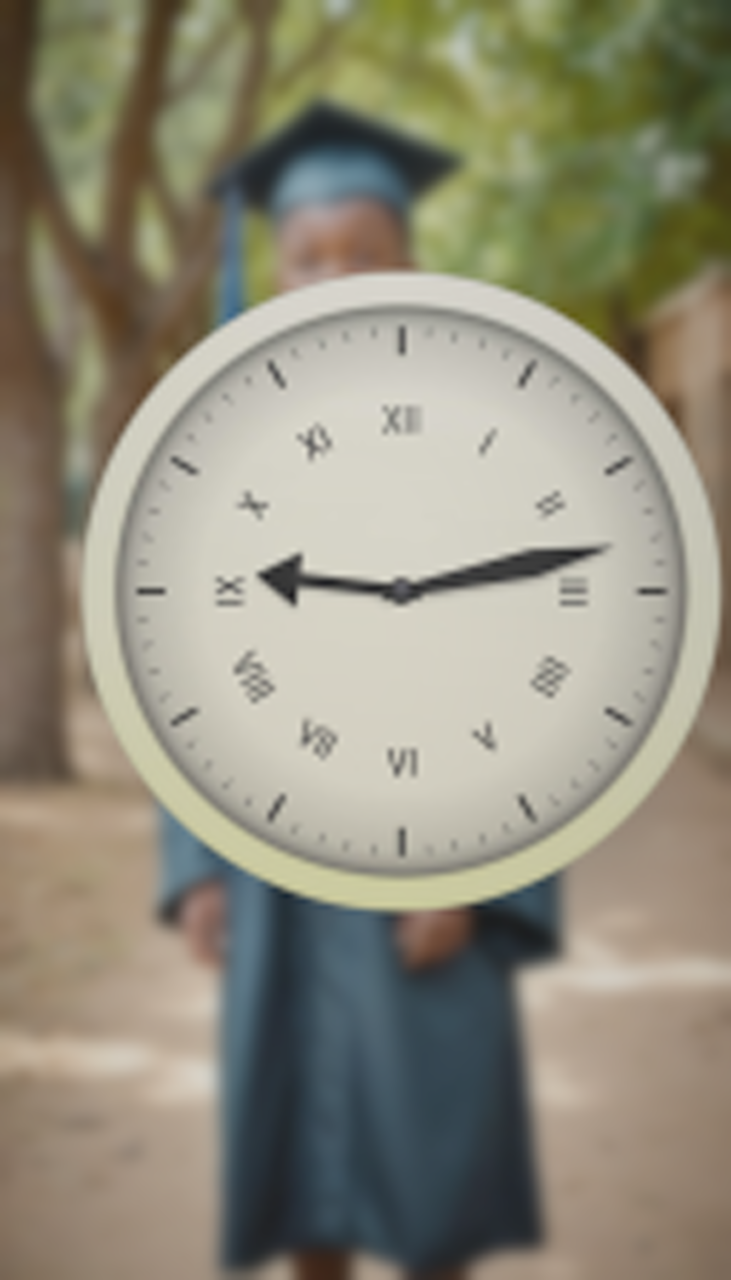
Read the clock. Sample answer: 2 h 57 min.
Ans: 9 h 13 min
